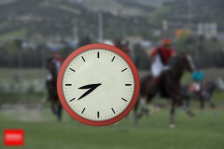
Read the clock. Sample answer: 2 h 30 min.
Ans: 8 h 39 min
